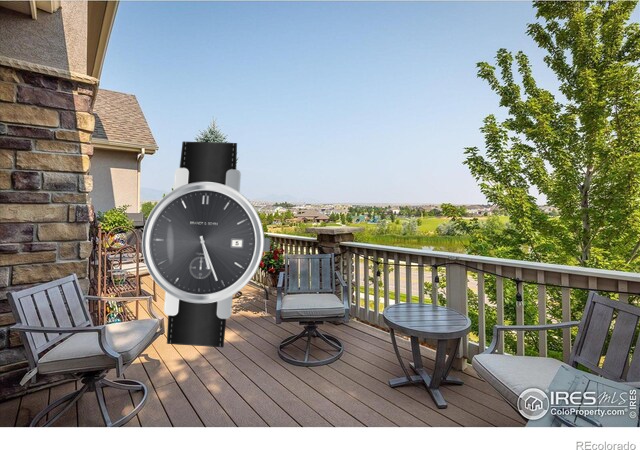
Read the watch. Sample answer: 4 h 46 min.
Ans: 5 h 26 min
